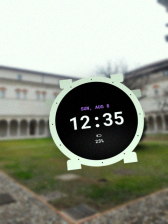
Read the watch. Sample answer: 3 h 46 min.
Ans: 12 h 35 min
